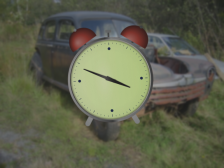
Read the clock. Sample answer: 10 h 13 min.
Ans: 3 h 49 min
